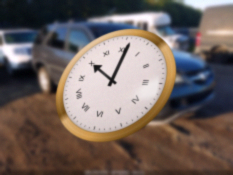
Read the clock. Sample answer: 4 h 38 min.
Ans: 10 h 01 min
